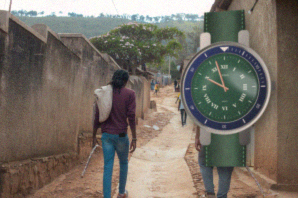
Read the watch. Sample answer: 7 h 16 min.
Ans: 9 h 57 min
